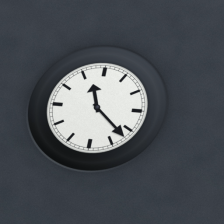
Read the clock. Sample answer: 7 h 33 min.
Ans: 11 h 22 min
